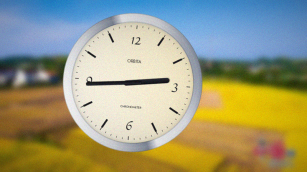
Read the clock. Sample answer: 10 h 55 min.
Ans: 2 h 44 min
